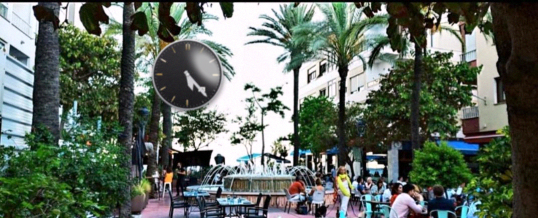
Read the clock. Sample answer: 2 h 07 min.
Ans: 5 h 23 min
